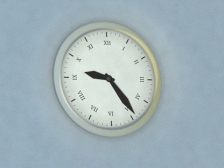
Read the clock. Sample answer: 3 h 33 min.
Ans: 9 h 24 min
